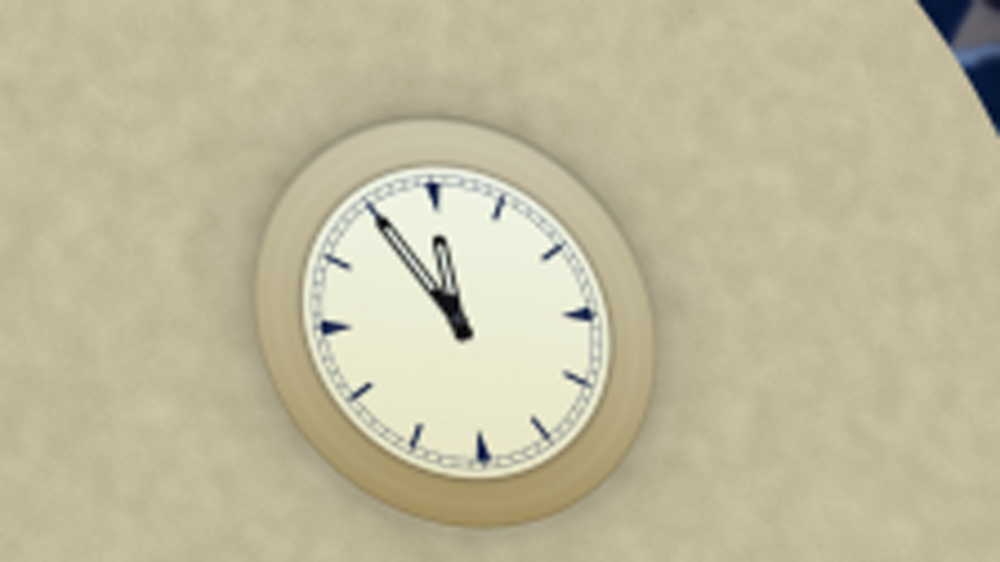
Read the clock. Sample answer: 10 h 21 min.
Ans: 11 h 55 min
